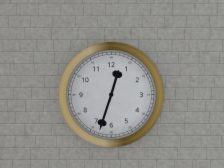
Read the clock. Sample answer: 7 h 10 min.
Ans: 12 h 33 min
